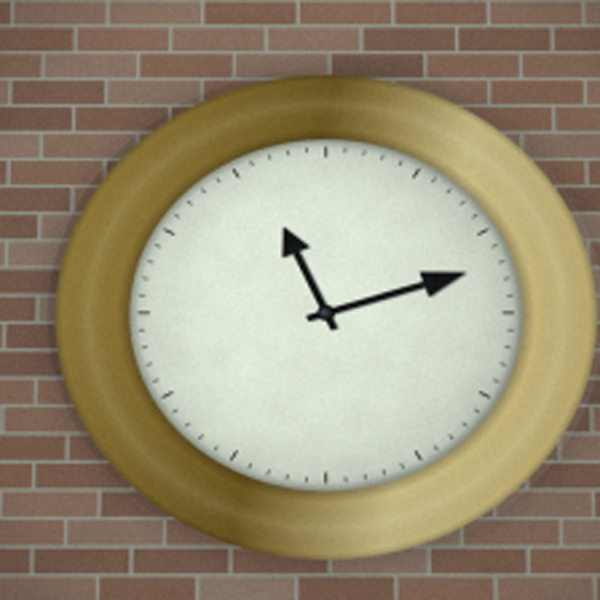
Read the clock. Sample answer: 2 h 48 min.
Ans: 11 h 12 min
